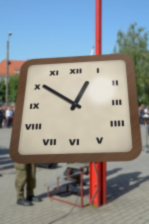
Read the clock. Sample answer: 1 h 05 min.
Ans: 12 h 51 min
